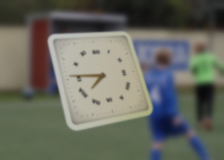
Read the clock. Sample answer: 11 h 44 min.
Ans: 7 h 46 min
